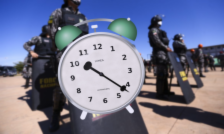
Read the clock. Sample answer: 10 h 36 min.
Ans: 10 h 22 min
